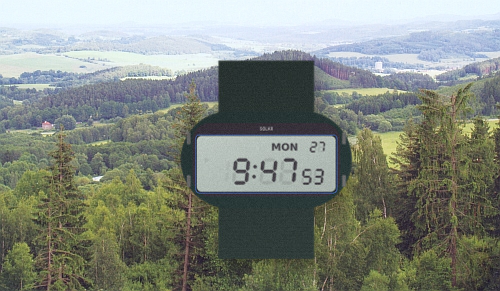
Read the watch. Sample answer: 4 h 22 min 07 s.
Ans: 9 h 47 min 53 s
